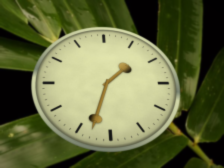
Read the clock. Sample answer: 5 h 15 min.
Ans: 1 h 33 min
